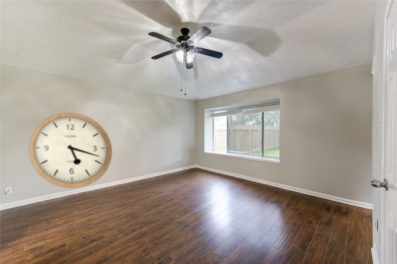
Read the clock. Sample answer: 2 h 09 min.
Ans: 5 h 18 min
